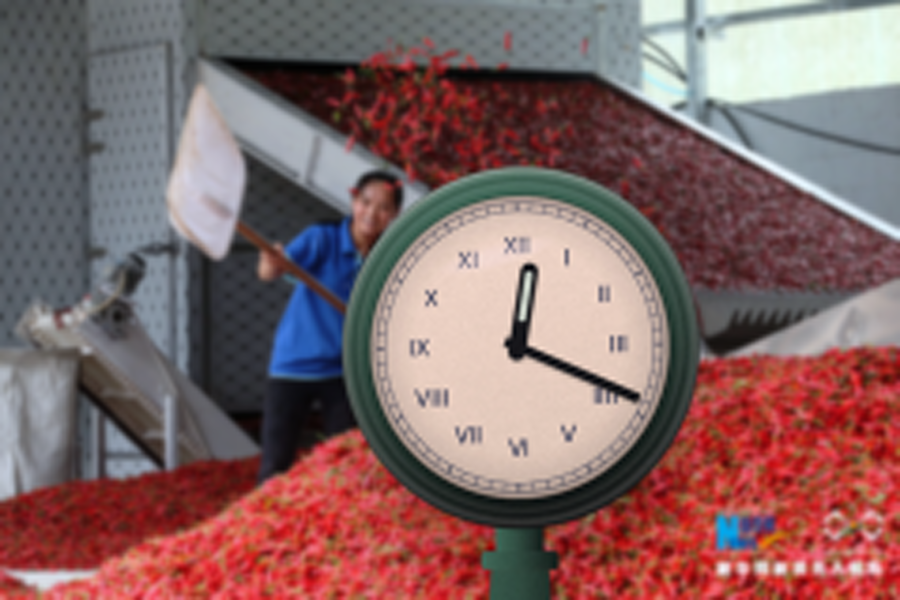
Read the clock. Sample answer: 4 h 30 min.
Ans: 12 h 19 min
